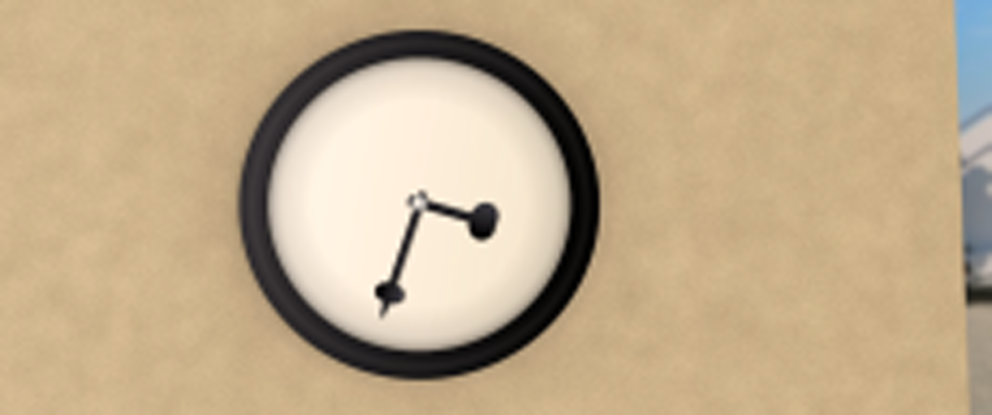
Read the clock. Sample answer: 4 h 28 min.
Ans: 3 h 33 min
